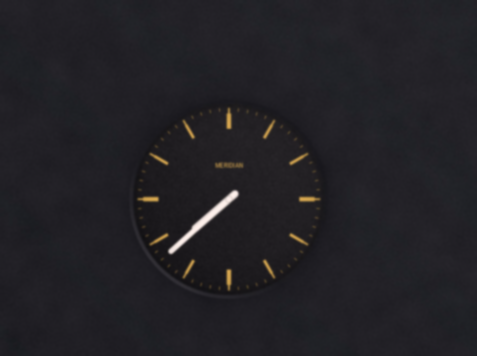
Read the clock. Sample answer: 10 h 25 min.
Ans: 7 h 38 min
